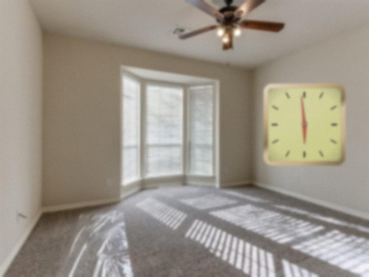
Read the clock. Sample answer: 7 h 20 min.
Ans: 5 h 59 min
